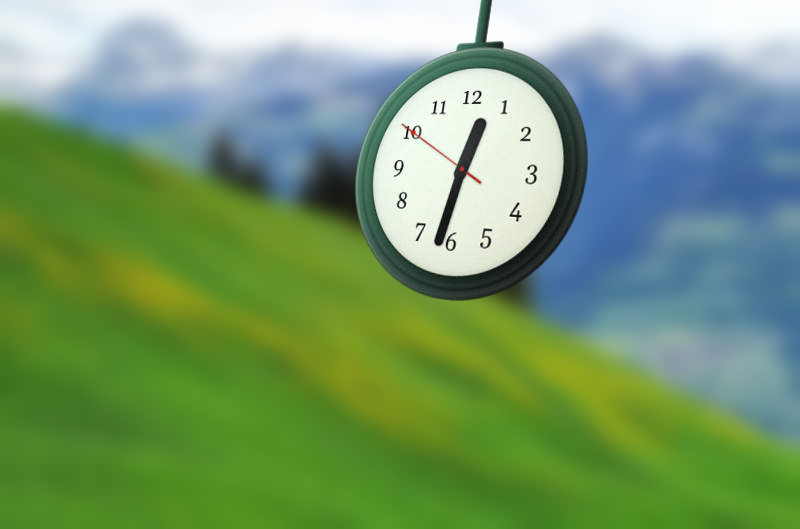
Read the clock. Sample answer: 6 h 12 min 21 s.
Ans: 12 h 31 min 50 s
